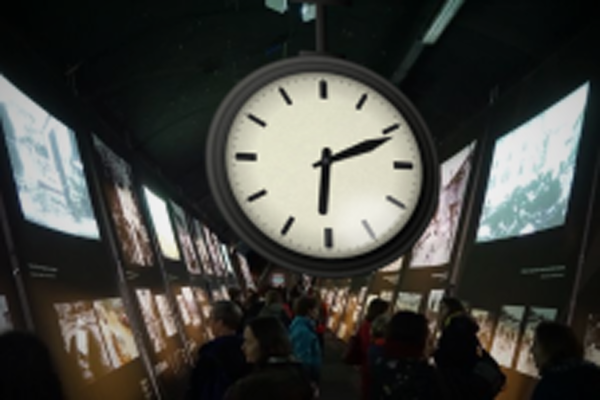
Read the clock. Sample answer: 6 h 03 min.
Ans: 6 h 11 min
